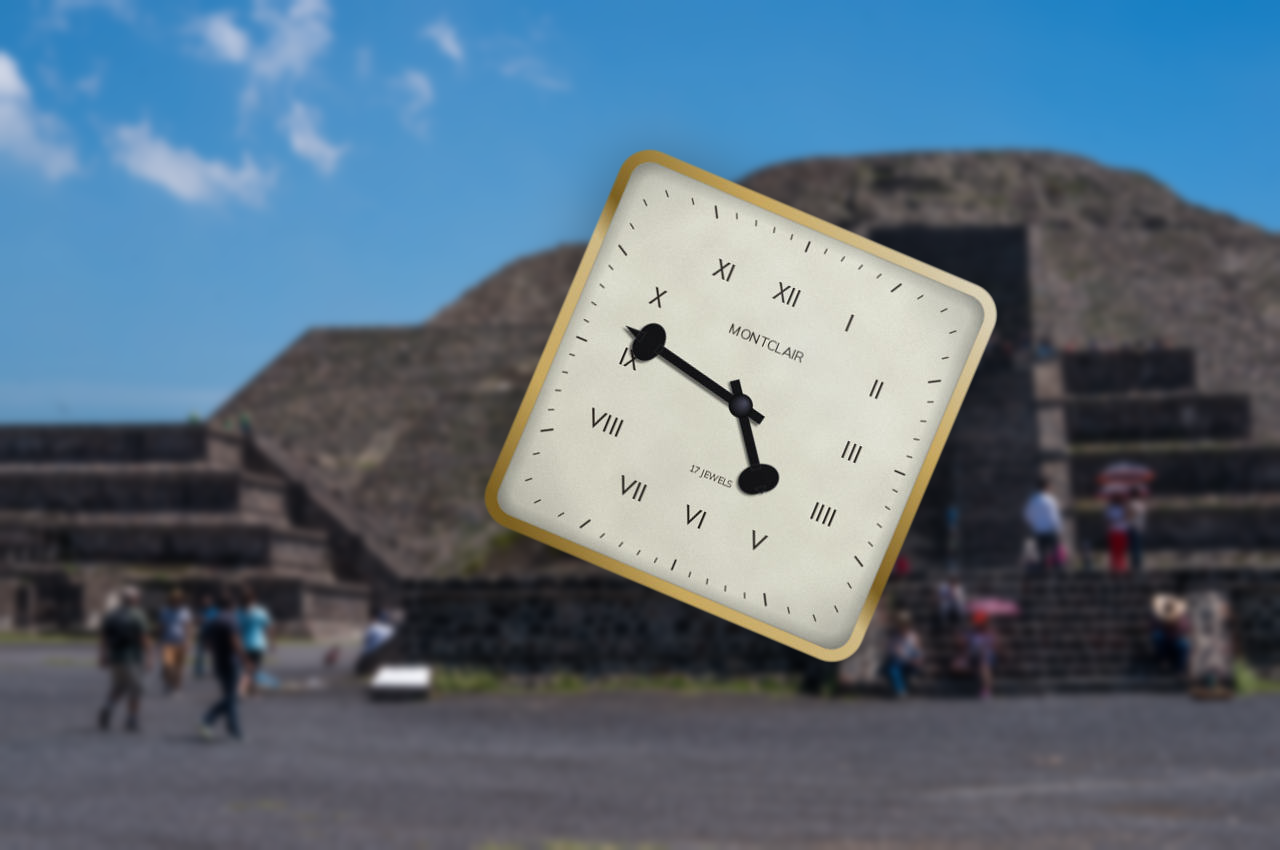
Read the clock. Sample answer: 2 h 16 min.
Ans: 4 h 47 min
